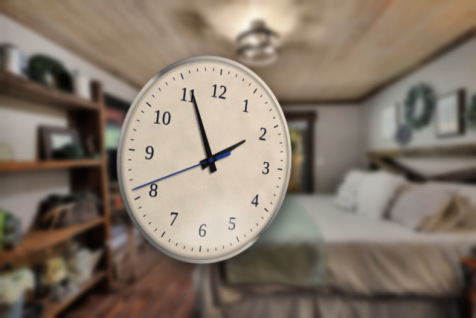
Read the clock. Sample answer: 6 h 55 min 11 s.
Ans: 1 h 55 min 41 s
